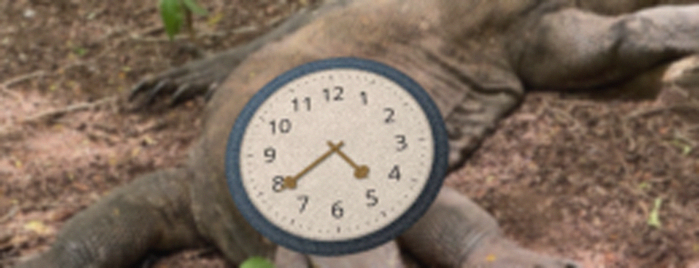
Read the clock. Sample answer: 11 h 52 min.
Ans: 4 h 39 min
